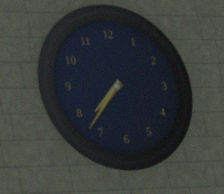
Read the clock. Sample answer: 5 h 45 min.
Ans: 7 h 37 min
